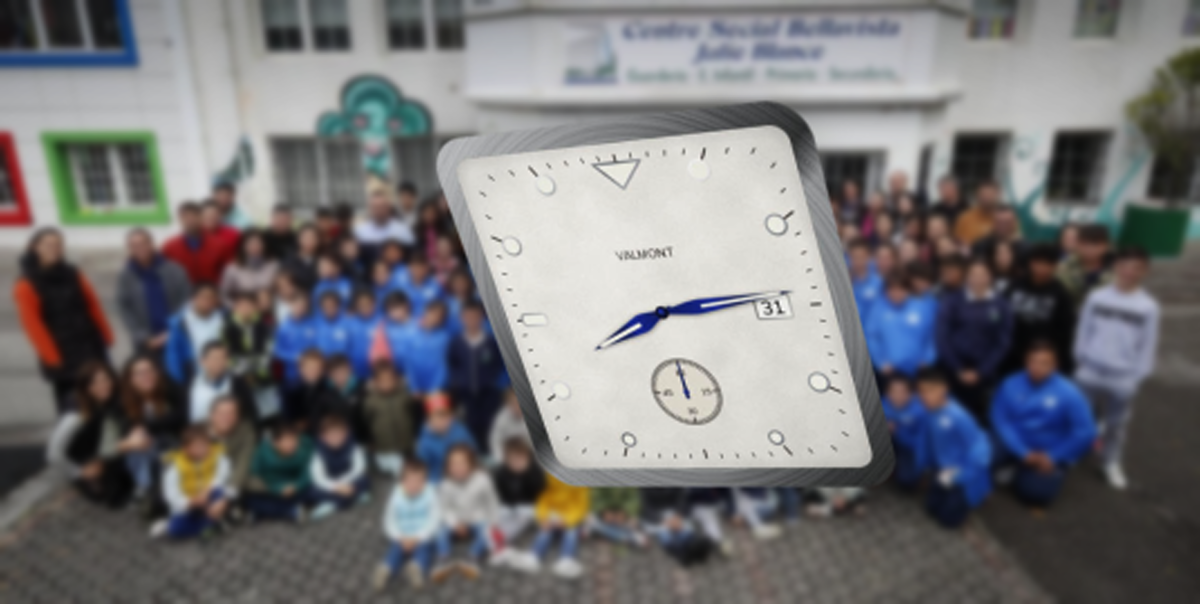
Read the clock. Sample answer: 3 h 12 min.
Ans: 8 h 14 min
